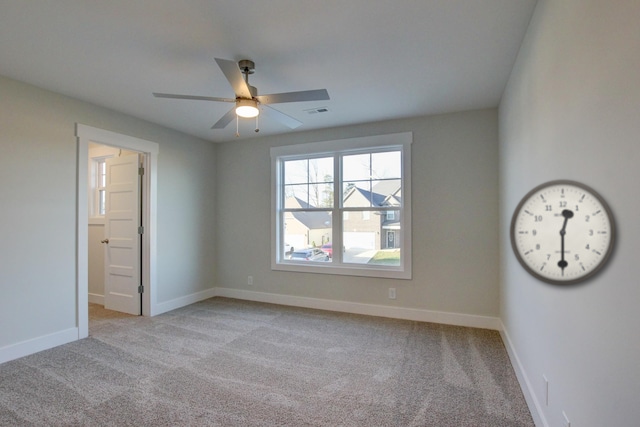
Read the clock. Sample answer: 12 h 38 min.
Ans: 12 h 30 min
